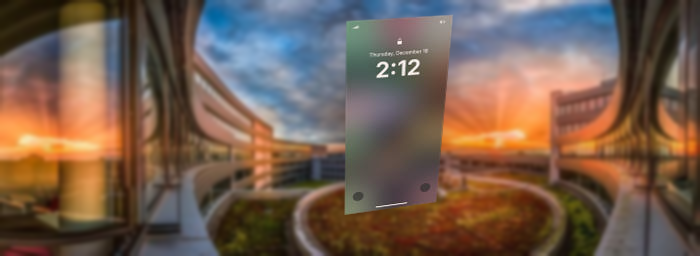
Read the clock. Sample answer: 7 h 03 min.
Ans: 2 h 12 min
